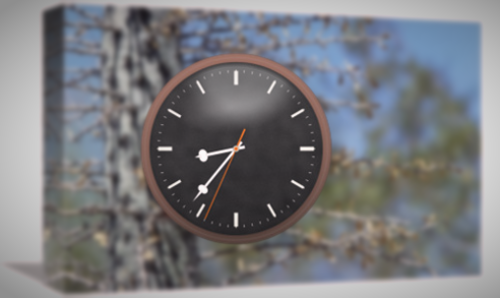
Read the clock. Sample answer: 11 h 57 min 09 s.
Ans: 8 h 36 min 34 s
